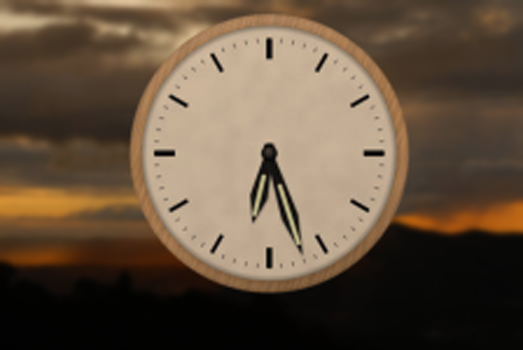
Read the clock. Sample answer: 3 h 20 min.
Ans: 6 h 27 min
